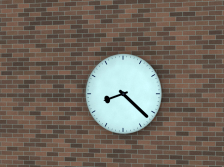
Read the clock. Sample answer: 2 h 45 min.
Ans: 8 h 22 min
